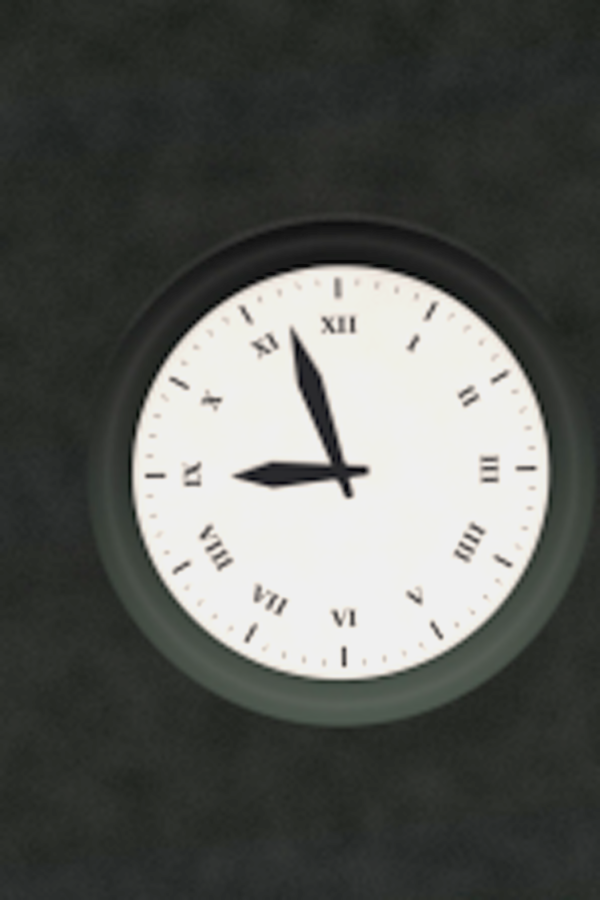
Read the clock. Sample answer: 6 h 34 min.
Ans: 8 h 57 min
